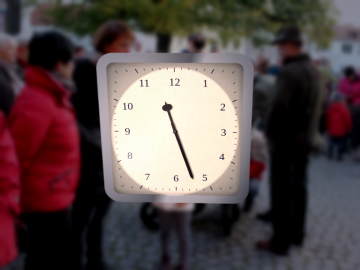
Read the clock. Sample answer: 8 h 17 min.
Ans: 11 h 27 min
